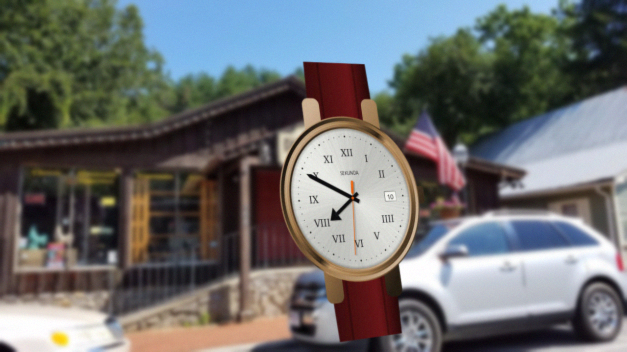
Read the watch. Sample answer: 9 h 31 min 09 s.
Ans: 7 h 49 min 31 s
